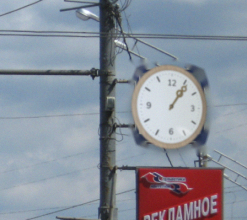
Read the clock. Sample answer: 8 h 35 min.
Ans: 1 h 06 min
